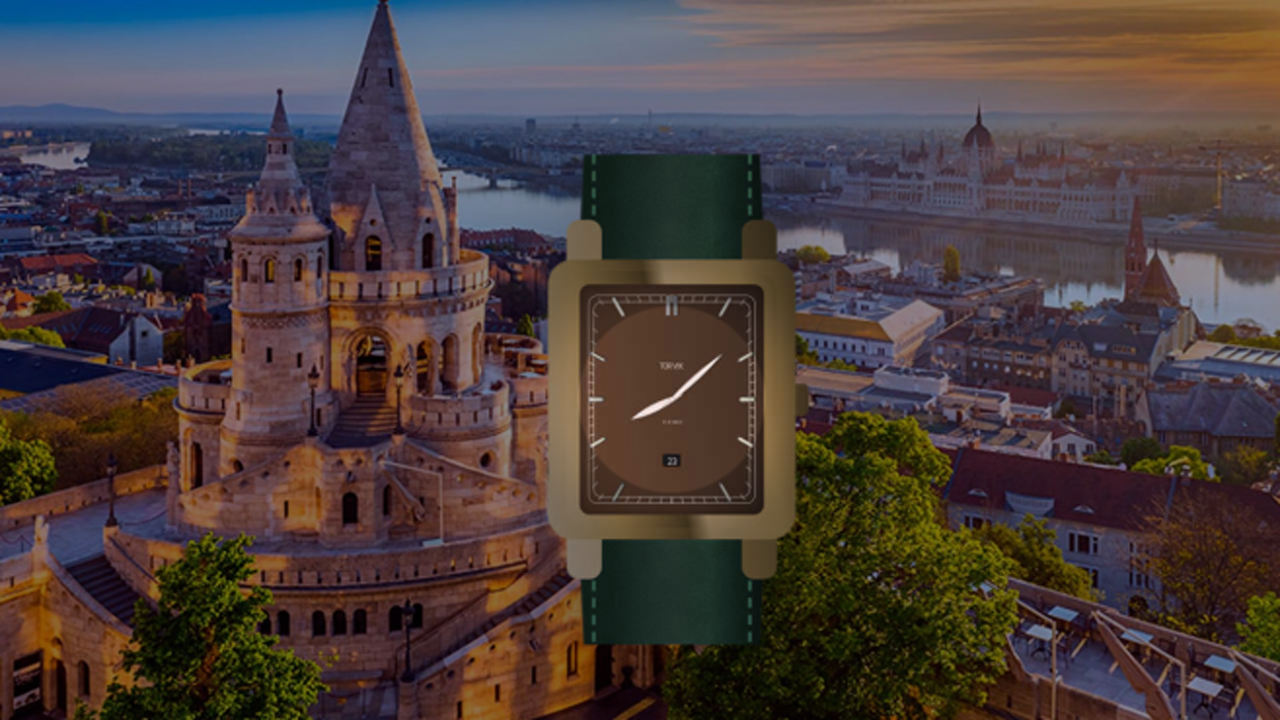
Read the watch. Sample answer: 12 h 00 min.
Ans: 8 h 08 min
